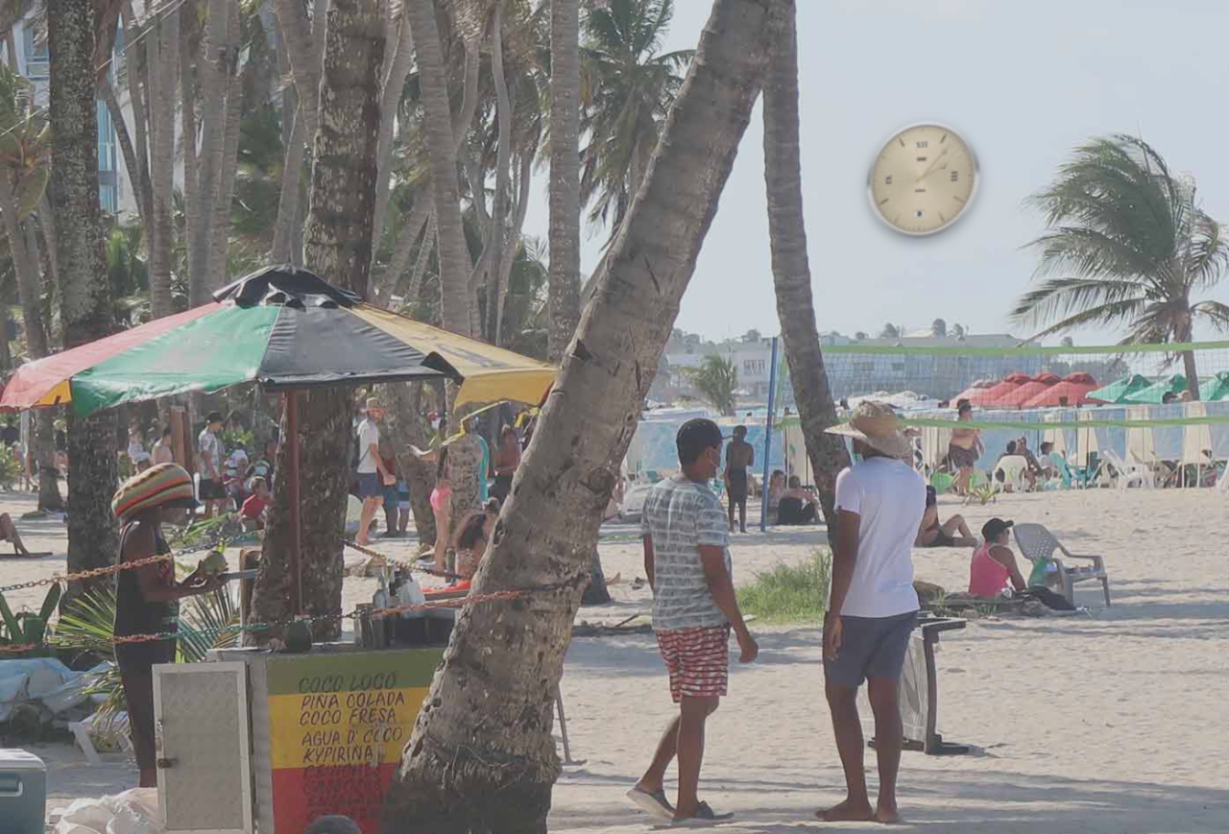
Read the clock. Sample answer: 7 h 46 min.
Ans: 2 h 07 min
